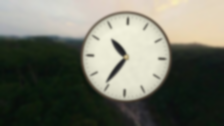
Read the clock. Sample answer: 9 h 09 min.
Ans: 10 h 36 min
